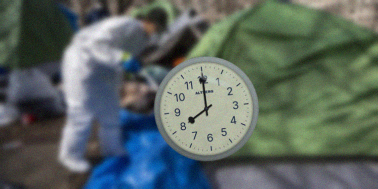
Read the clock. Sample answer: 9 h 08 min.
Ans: 8 h 00 min
